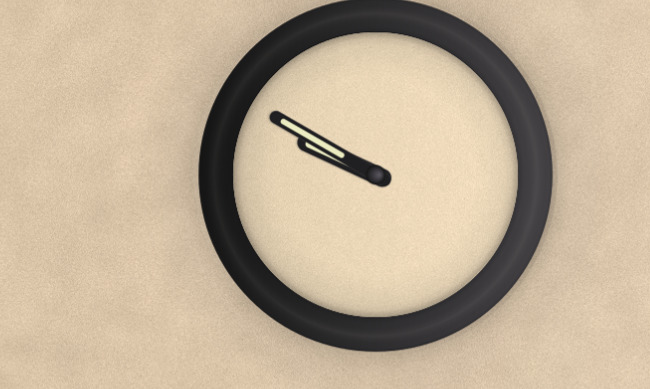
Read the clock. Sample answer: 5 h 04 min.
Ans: 9 h 50 min
